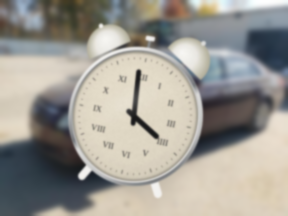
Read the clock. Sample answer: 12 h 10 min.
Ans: 3 h 59 min
